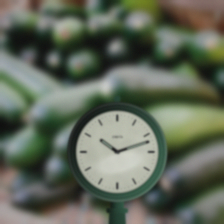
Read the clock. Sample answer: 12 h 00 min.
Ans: 10 h 12 min
